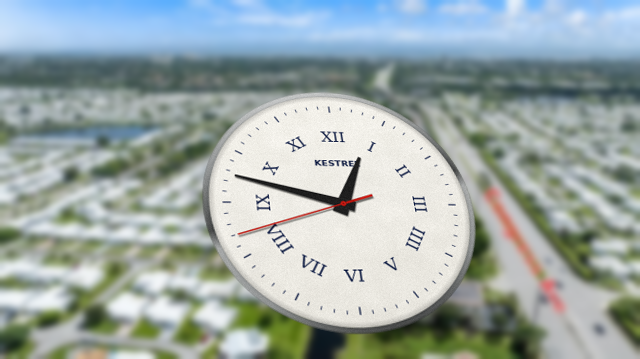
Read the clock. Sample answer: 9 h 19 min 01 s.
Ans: 12 h 47 min 42 s
